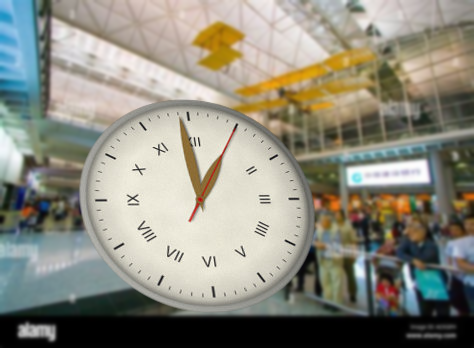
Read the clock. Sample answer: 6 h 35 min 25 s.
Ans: 12 h 59 min 05 s
